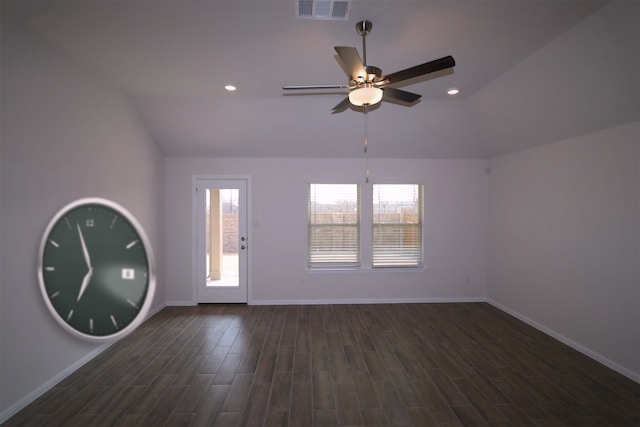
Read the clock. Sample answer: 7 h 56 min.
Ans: 6 h 57 min
